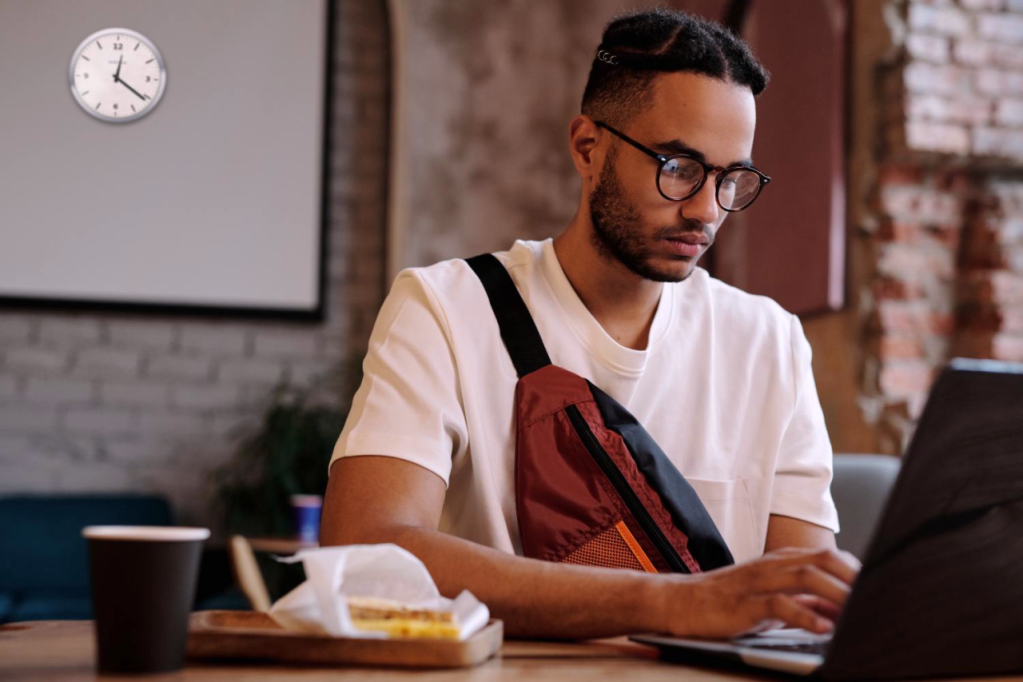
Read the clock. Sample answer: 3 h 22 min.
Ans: 12 h 21 min
